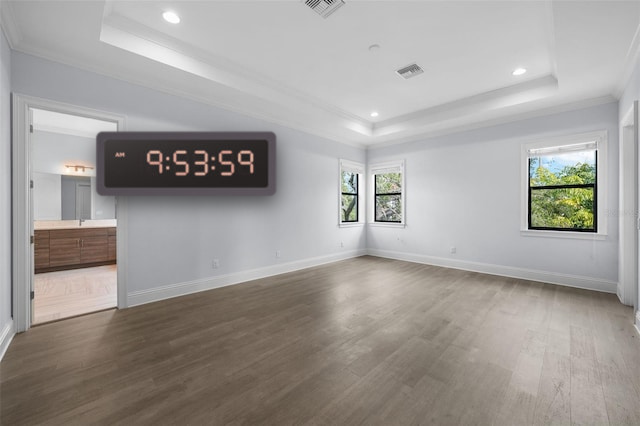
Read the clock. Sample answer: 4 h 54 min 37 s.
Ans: 9 h 53 min 59 s
